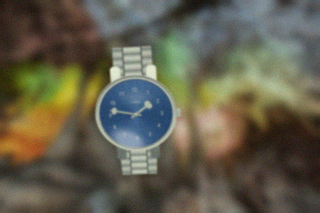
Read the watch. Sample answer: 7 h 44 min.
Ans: 1 h 47 min
